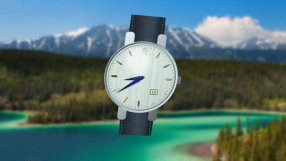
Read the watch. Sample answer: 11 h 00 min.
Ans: 8 h 39 min
